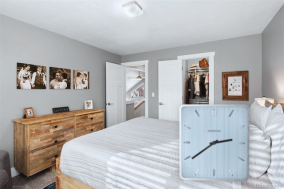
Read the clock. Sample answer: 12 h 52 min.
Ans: 2 h 39 min
